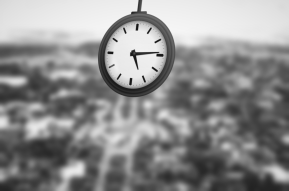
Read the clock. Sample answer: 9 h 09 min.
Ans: 5 h 14 min
